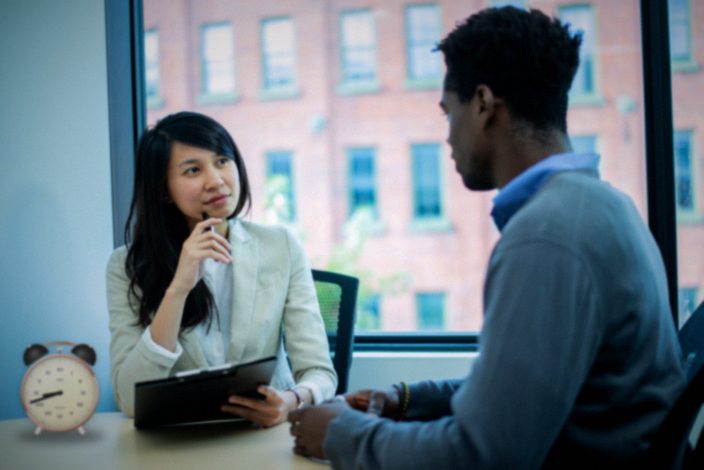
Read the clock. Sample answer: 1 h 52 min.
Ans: 8 h 42 min
